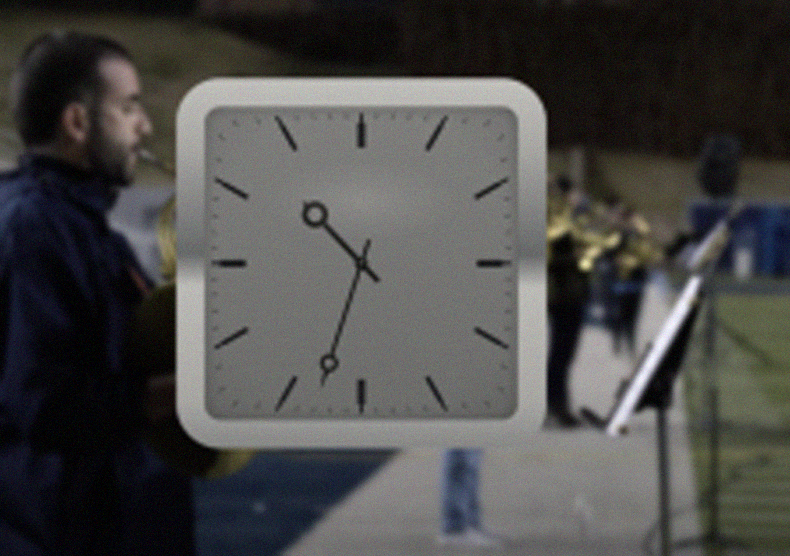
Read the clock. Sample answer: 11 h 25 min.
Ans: 10 h 33 min
